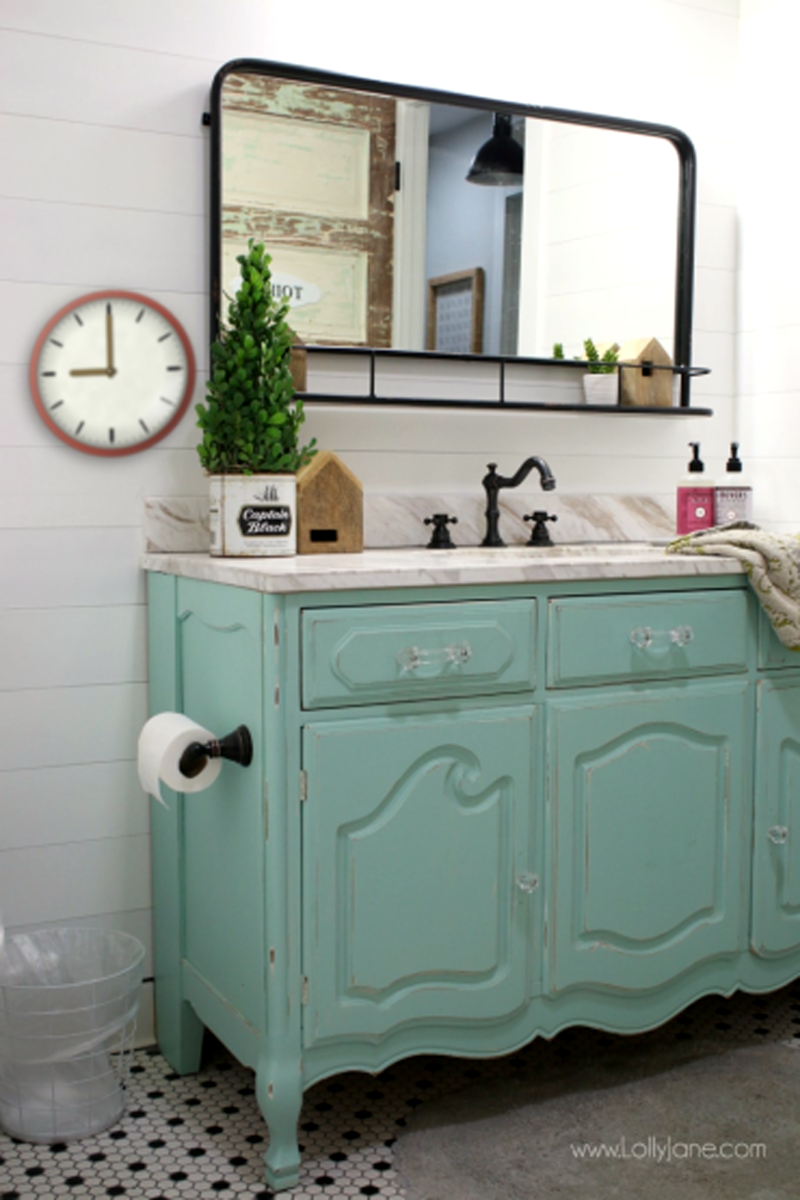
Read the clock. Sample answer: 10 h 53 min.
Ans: 9 h 00 min
